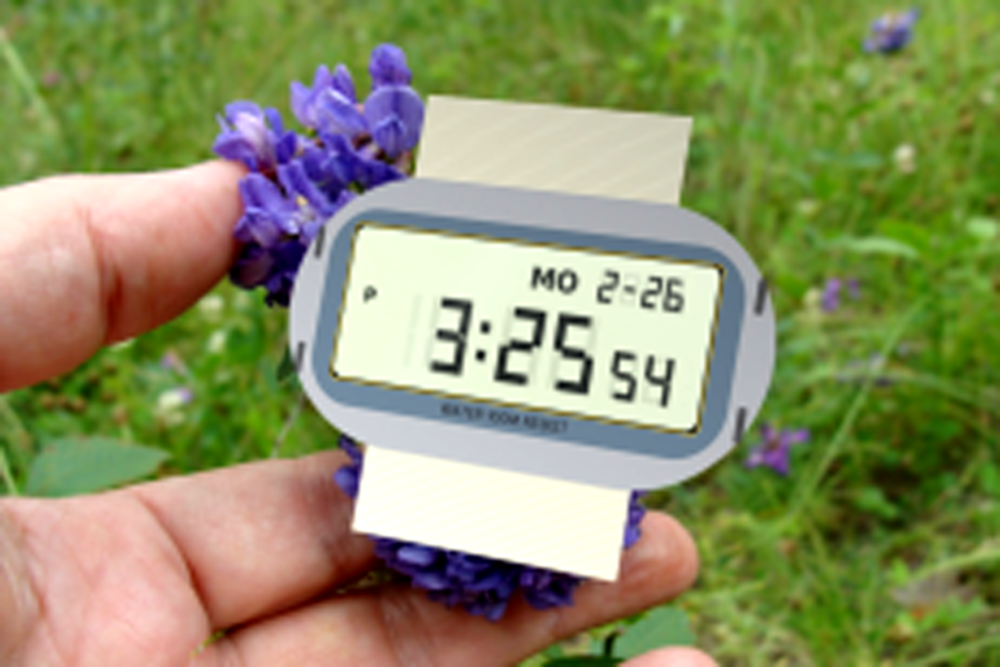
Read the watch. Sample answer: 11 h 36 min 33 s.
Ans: 3 h 25 min 54 s
